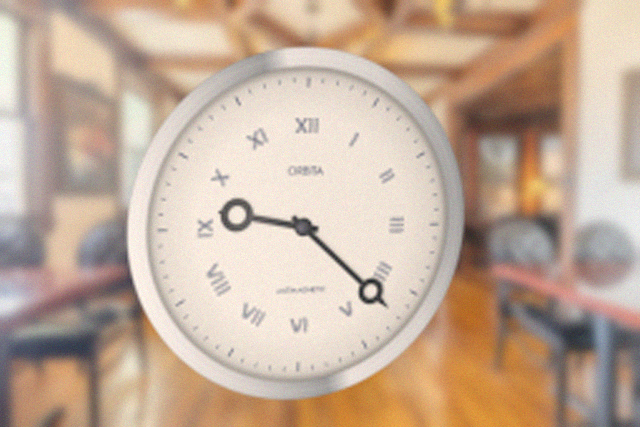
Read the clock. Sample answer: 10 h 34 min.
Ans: 9 h 22 min
